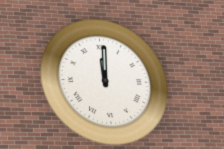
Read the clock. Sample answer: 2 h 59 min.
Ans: 12 h 01 min
